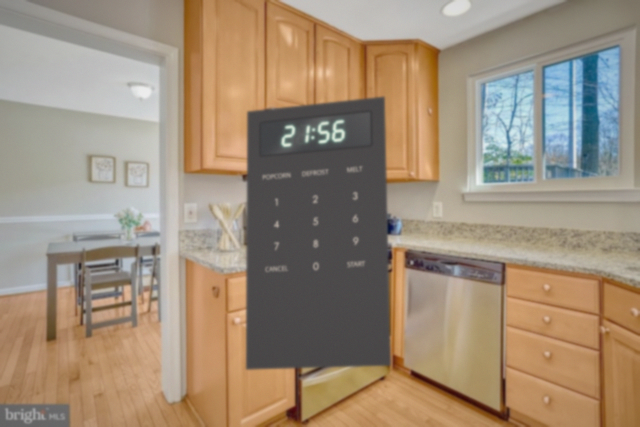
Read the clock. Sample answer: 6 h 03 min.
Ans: 21 h 56 min
